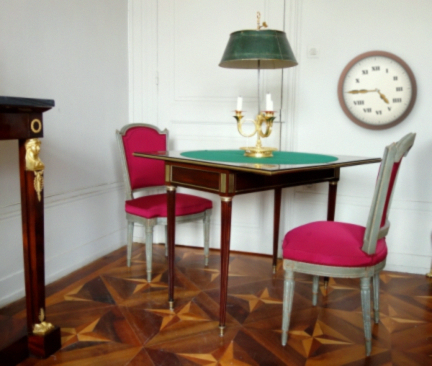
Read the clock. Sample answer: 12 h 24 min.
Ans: 4 h 45 min
